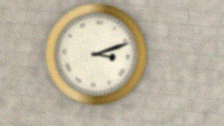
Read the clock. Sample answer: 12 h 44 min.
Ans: 3 h 11 min
